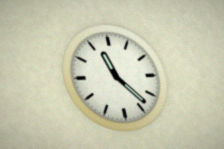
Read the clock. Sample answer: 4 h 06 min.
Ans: 11 h 23 min
